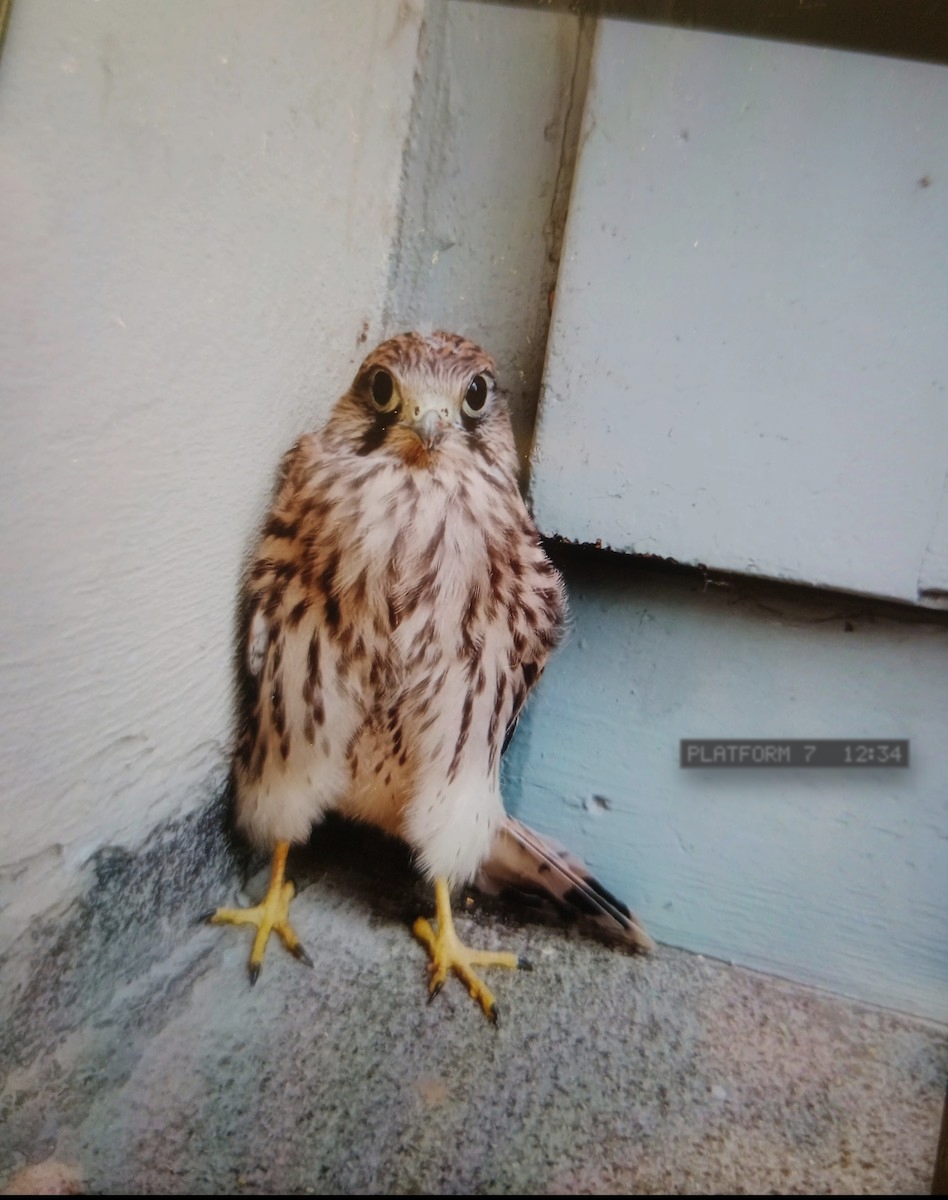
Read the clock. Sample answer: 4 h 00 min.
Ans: 12 h 34 min
